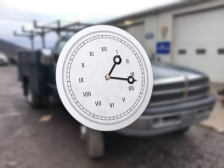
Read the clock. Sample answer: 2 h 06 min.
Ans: 1 h 17 min
